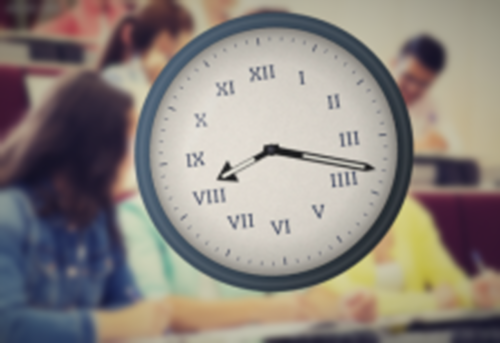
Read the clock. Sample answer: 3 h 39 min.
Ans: 8 h 18 min
